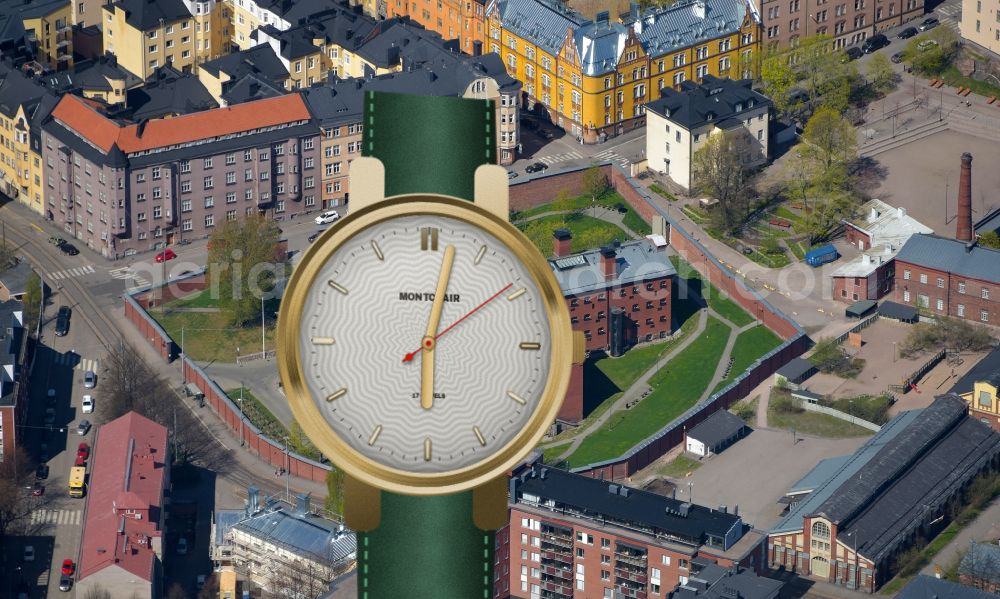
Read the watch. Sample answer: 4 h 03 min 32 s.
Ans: 6 h 02 min 09 s
